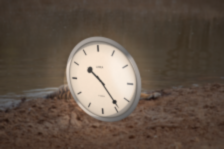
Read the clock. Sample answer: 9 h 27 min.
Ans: 10 h 24 min
